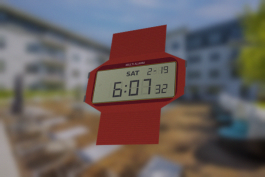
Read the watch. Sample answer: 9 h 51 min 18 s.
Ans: 6 h 07 min 32 s
